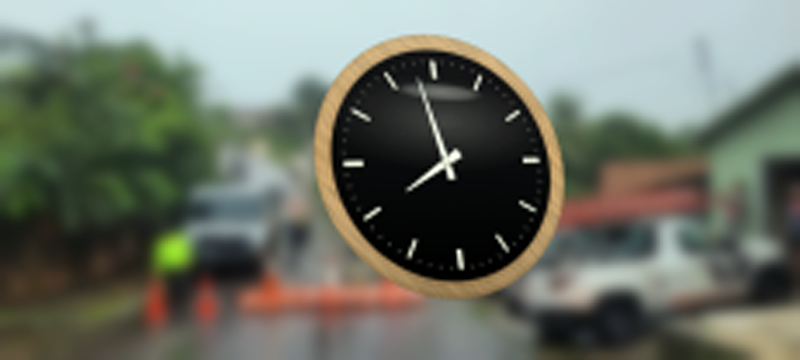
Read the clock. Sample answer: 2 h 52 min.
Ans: 7 h 58 min
